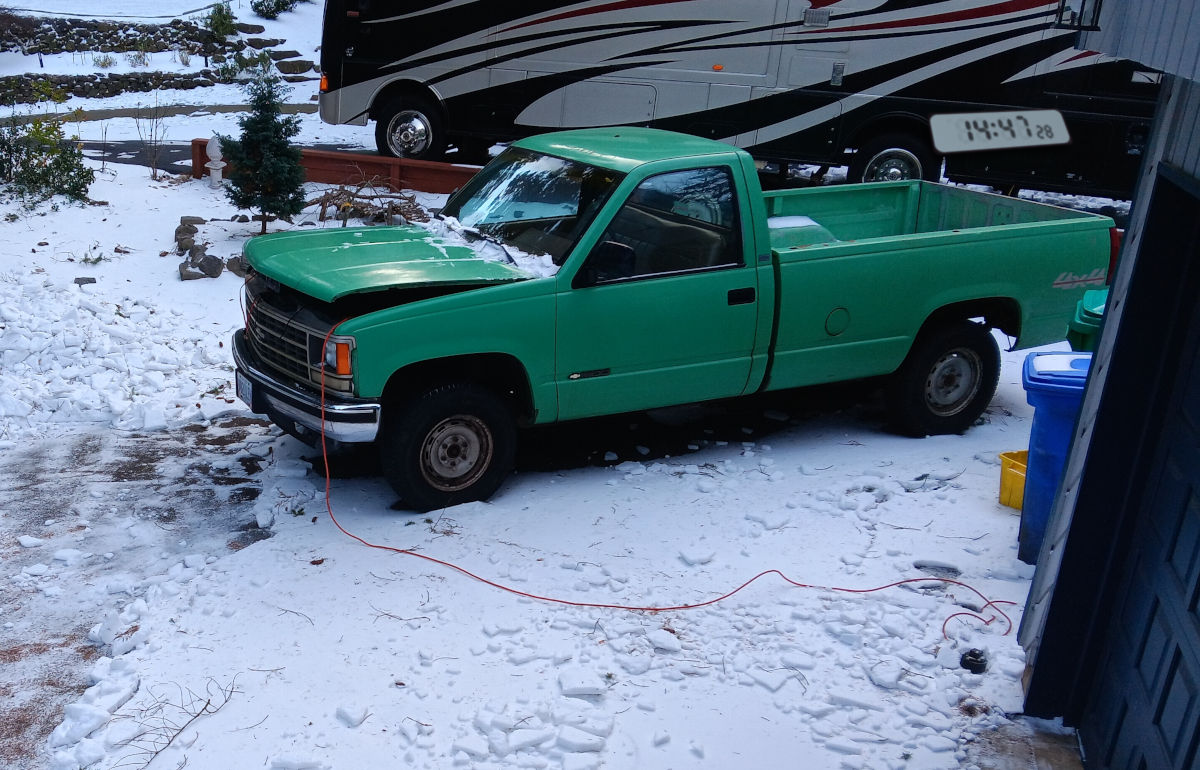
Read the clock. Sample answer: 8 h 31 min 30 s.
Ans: 14 h 47 min 28 s
